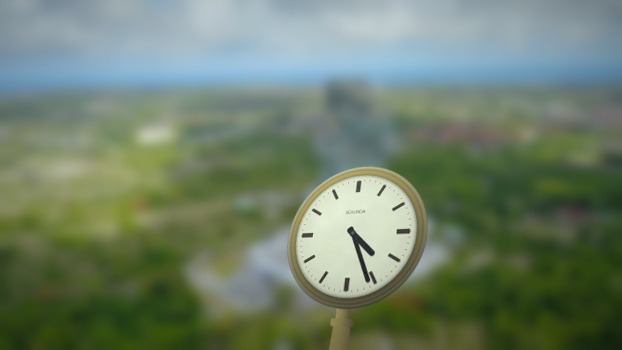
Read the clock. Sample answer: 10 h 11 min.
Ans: 4 h 26 min
